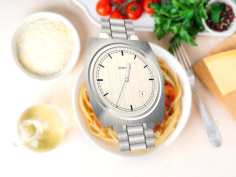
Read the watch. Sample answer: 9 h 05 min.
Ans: 12 h 35 min
